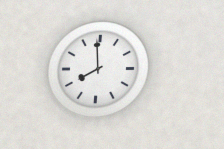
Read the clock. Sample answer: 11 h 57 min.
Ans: 7 h 59 min
